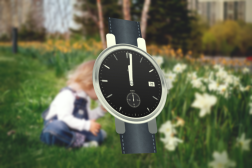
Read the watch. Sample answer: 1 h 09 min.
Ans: 12 h 01 min
